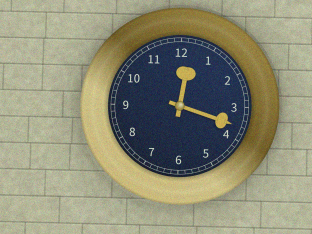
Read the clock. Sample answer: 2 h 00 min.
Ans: 12 h 18 min
